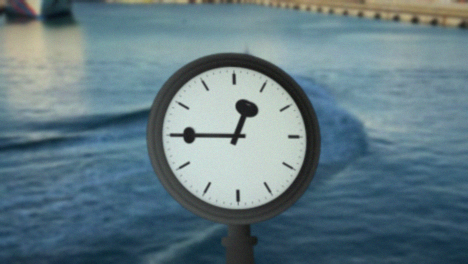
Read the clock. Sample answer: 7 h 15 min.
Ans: 12 h 45 min
